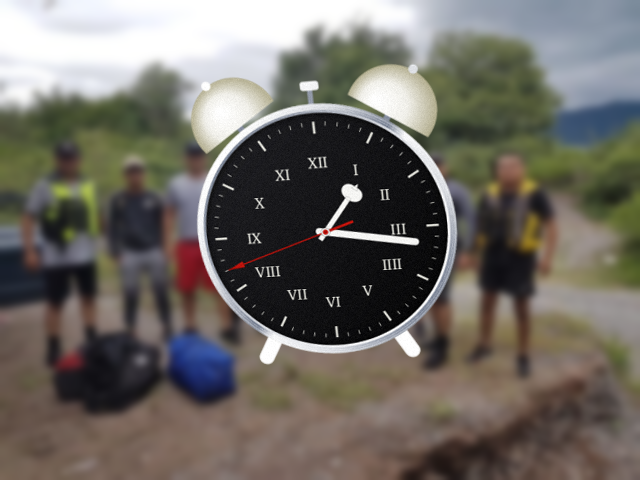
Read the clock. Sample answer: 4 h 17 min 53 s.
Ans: 1 h 16 min 42 s
